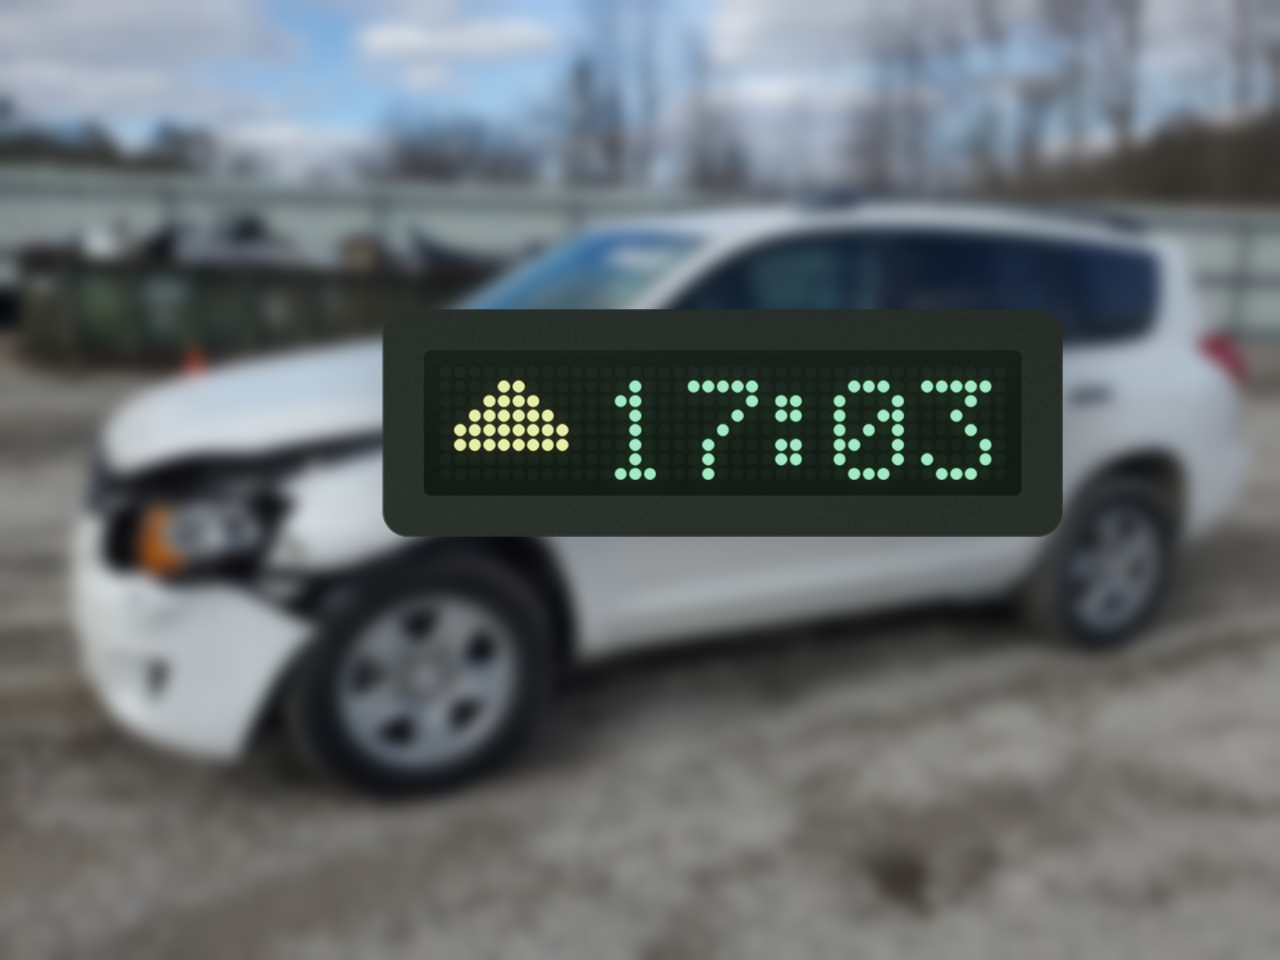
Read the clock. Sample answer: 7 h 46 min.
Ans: 17 h 03 min
